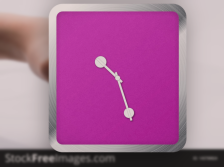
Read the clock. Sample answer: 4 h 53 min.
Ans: 10 h 27 min
